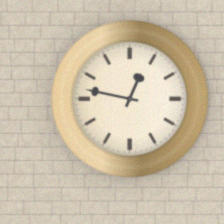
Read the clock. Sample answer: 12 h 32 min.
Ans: 12 h 47 min
